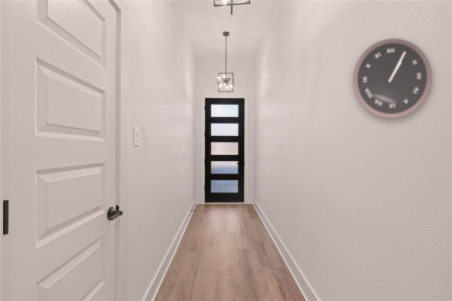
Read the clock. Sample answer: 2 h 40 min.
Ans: 1 h 05 min
